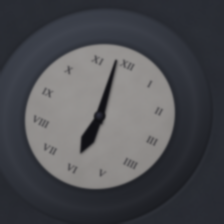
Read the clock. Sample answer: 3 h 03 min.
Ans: 5 h 58 min
